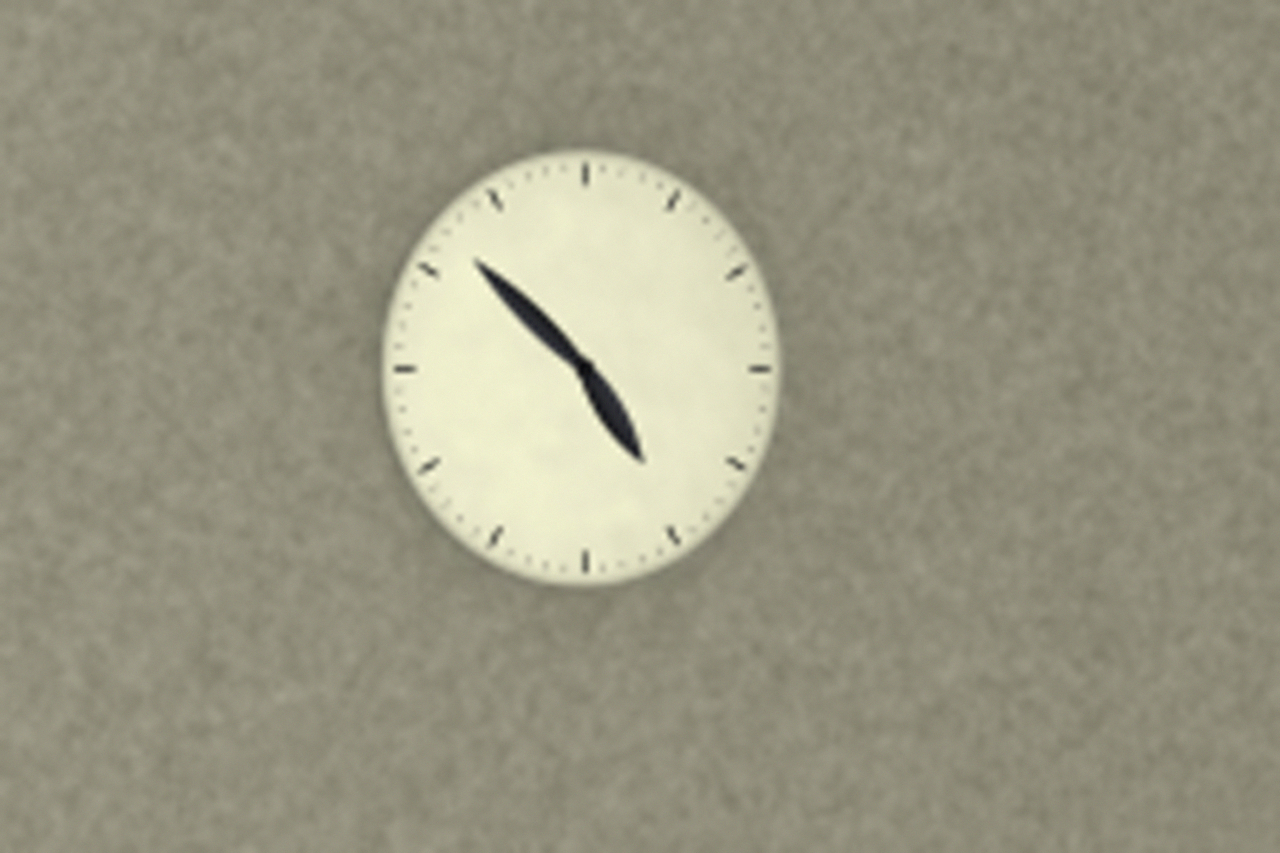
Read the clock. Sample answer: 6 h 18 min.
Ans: 4 h 52 min
